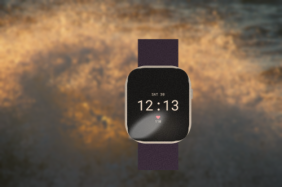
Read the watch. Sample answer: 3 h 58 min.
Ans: 12 h 13 min
